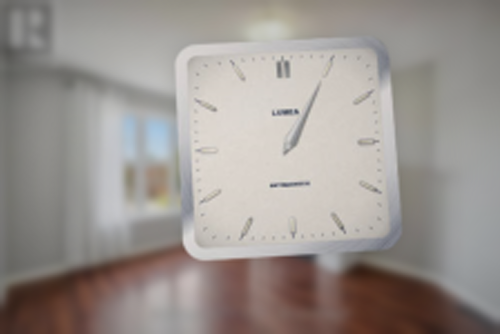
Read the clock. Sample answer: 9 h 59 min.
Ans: 1 h 05 min
